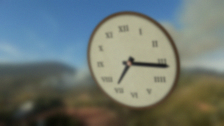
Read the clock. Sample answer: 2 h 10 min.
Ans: 7 h 16 min
